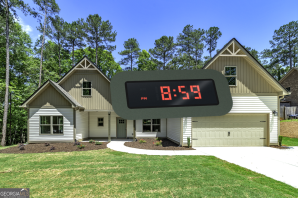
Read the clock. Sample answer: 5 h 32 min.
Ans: 8 h 59 min
